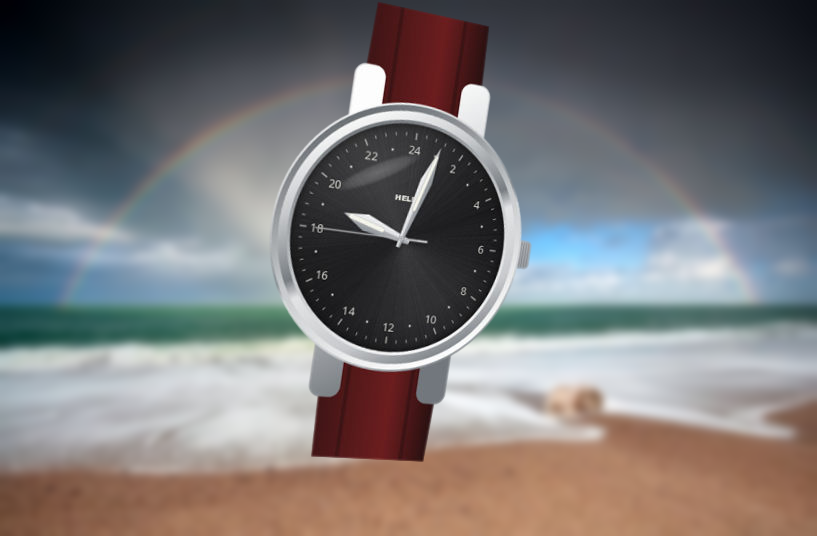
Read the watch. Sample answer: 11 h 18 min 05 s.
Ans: 19 h 02 min 45 s
